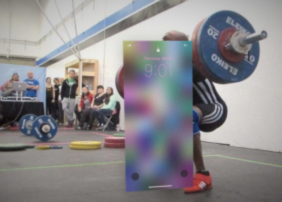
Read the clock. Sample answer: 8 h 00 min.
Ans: 9 h 01 min
